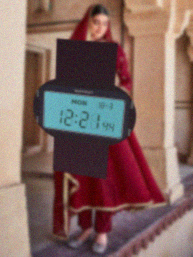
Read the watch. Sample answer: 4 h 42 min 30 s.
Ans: 12 h 21 min 44 s
